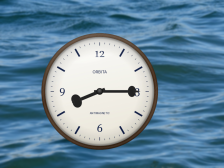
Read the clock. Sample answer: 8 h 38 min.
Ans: 8 h 15 min
